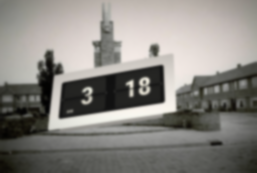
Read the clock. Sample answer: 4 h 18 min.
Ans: 3 h 18 min
